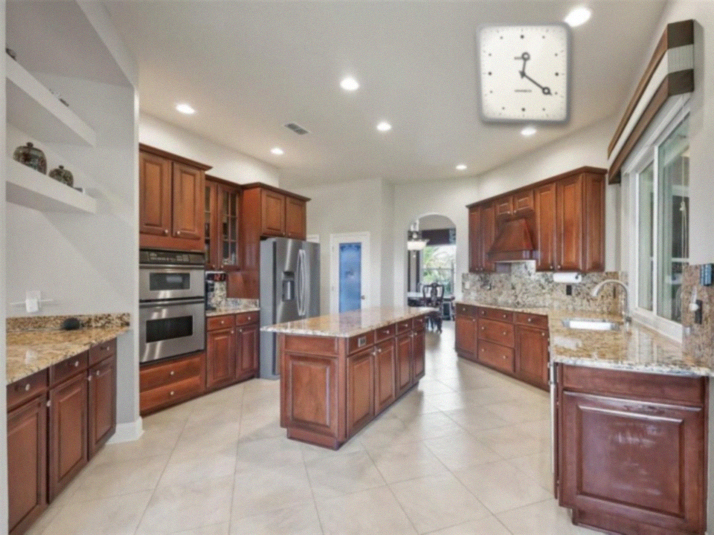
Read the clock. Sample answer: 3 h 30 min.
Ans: 12 h 21 min
